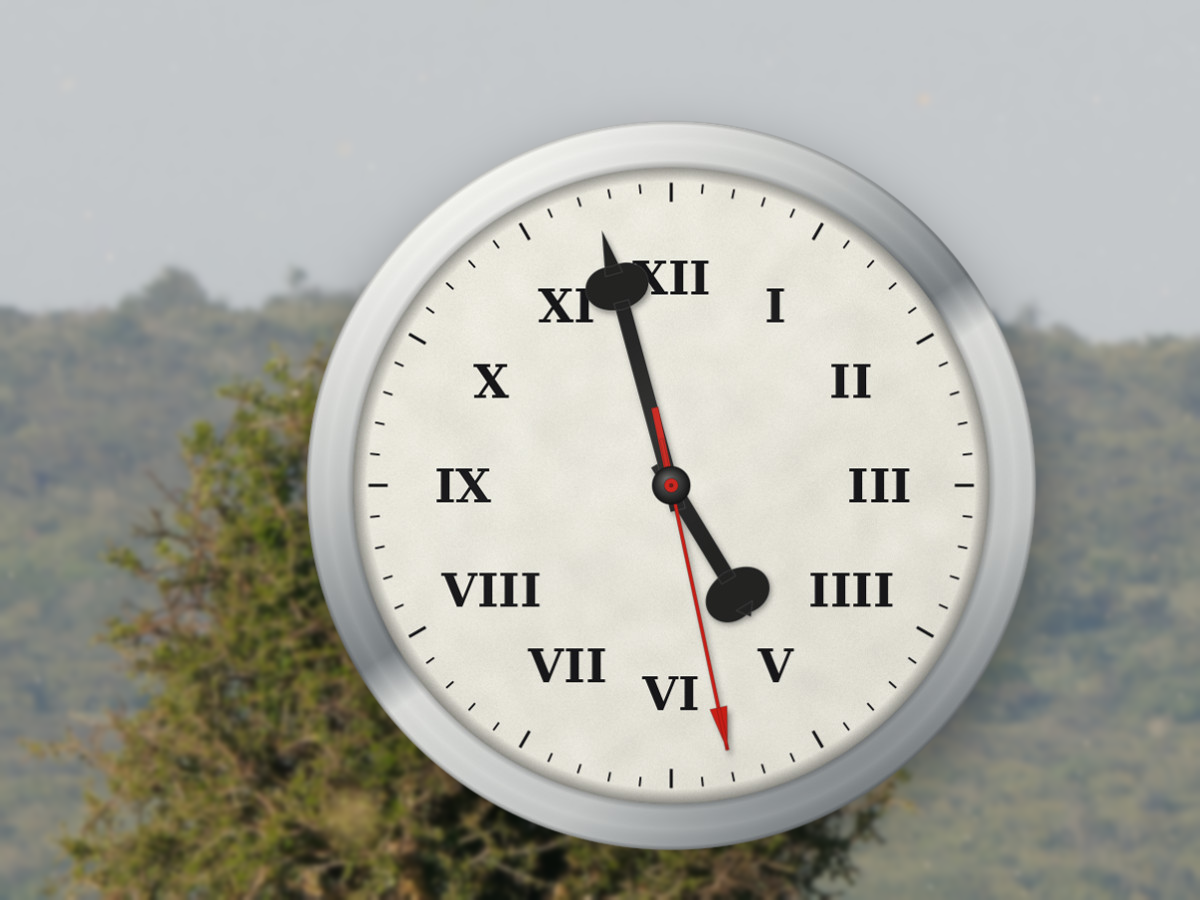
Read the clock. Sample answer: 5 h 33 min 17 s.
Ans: 4 h 57 min 28 s
